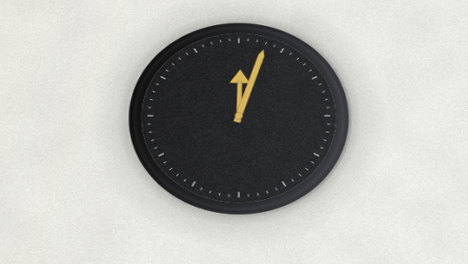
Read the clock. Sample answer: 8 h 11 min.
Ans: 12 h 03 min
